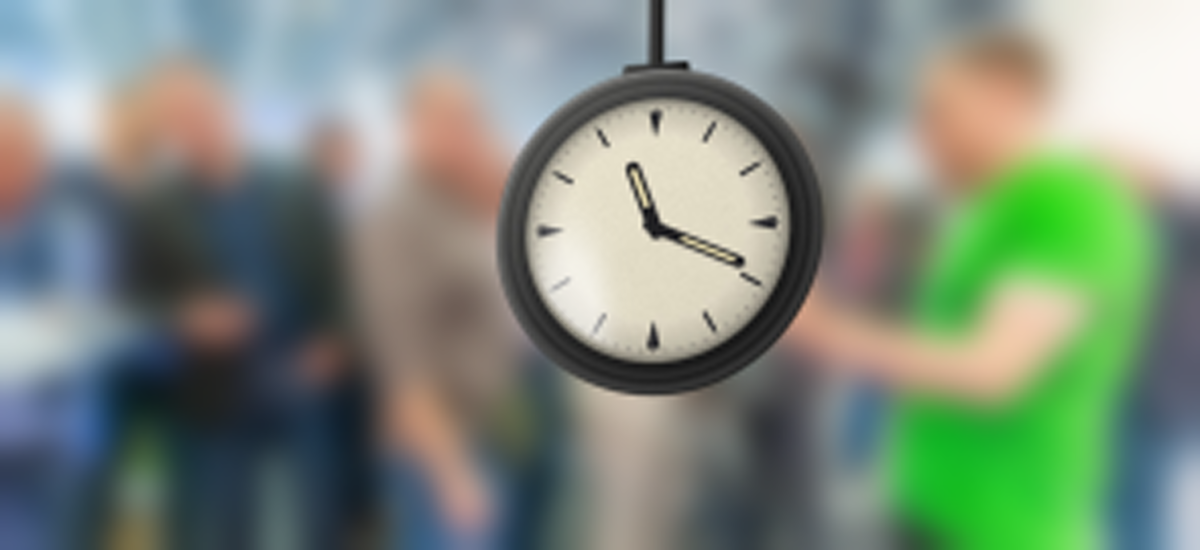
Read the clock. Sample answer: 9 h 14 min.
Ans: 11 h 19 min
